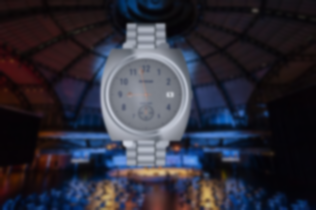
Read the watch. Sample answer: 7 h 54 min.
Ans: 8 h 58 min
